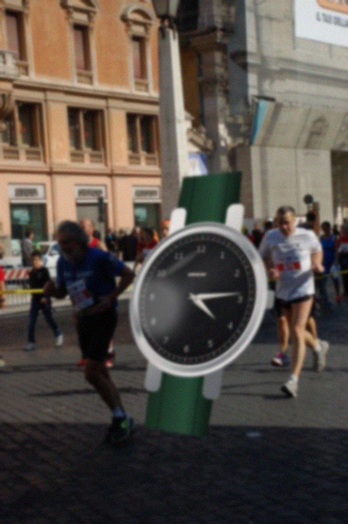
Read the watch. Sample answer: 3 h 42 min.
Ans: 4 h 14 min
